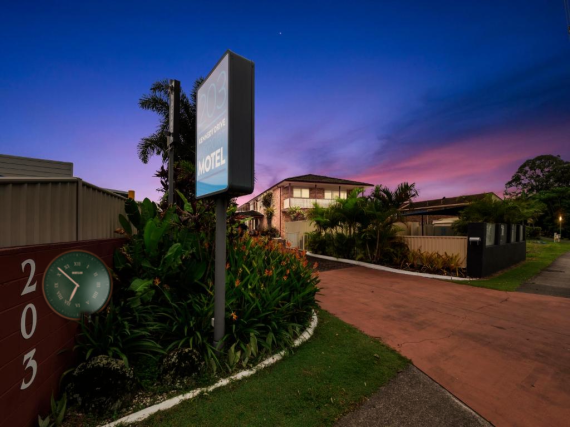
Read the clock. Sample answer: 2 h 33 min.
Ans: 6 h 52 min
